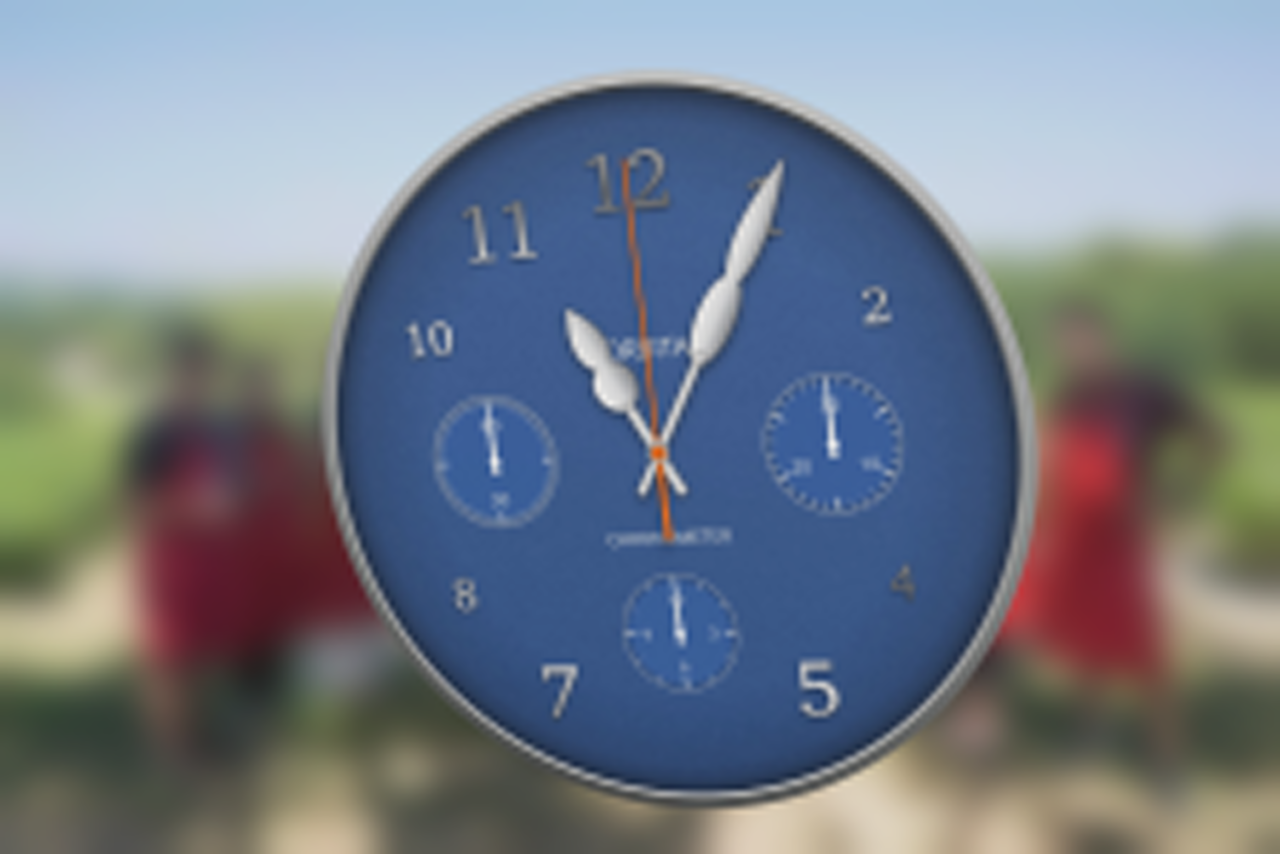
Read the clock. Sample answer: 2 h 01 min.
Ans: 11 h 05 min
